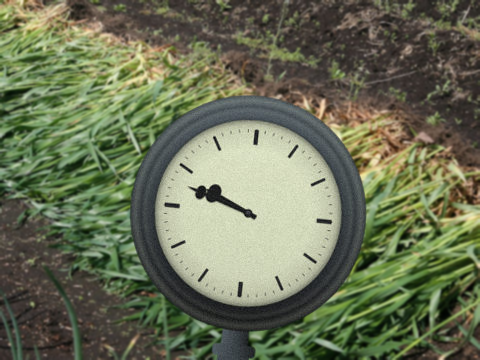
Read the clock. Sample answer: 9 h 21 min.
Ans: 9 h 48 min
